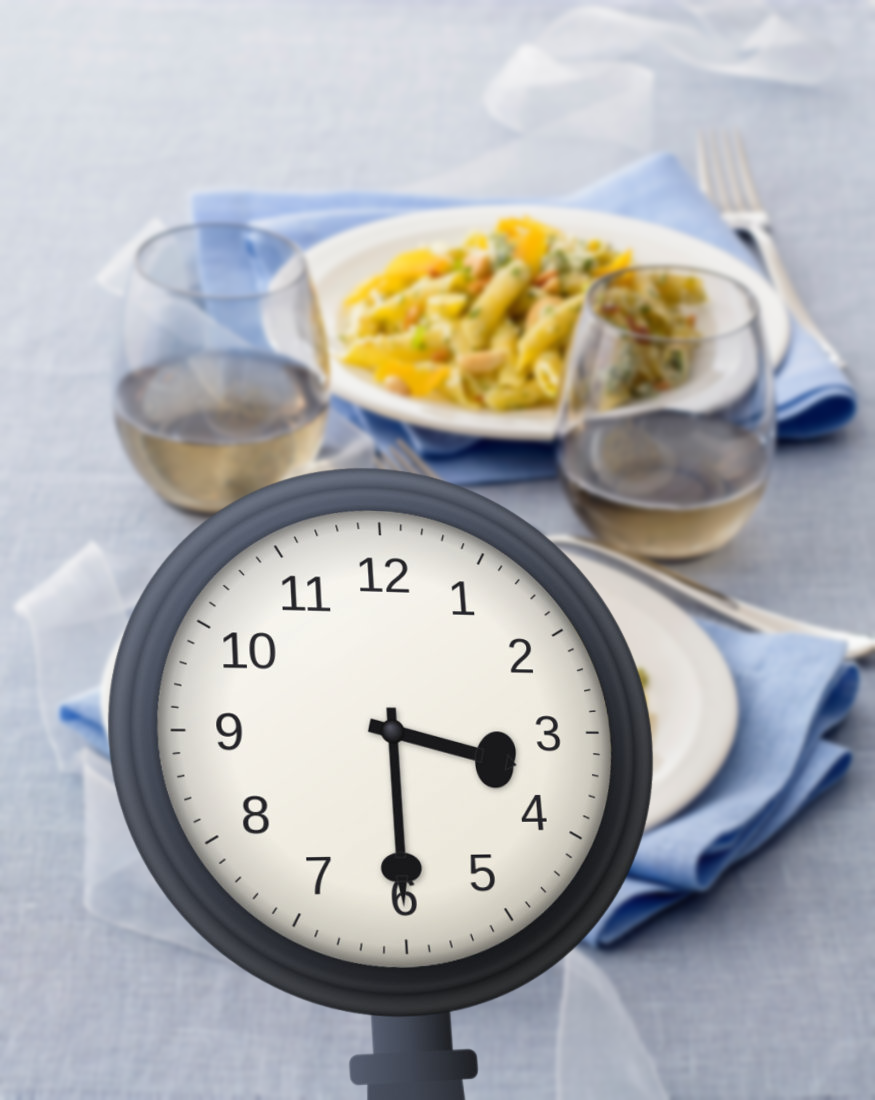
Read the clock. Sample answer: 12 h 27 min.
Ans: 3 h 30 min
